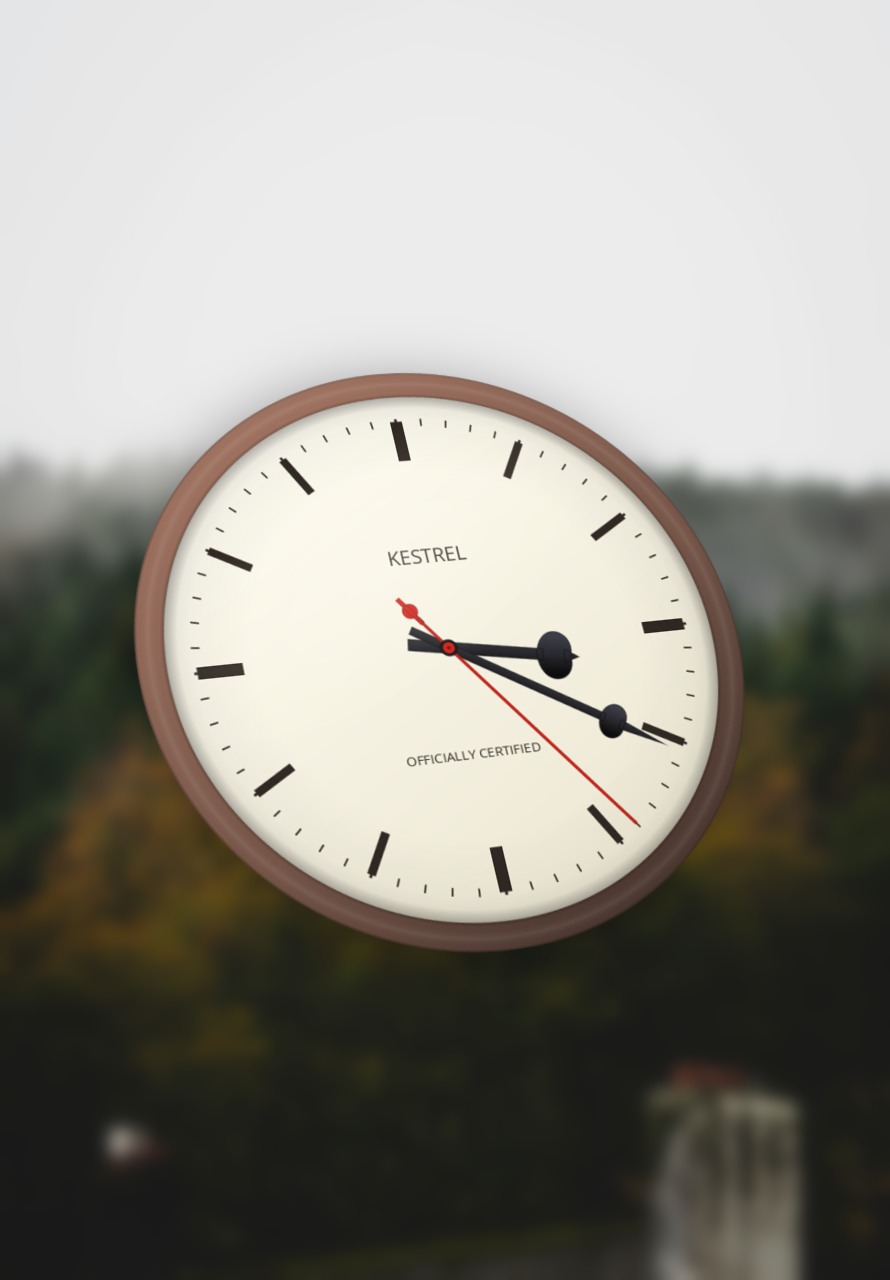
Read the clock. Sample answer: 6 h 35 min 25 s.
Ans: 3 h 20 min 24 s
